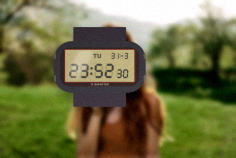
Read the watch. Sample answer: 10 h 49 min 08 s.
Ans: 23 h 52 min 30 s
